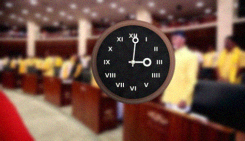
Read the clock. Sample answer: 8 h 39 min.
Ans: 3 h 01 min
